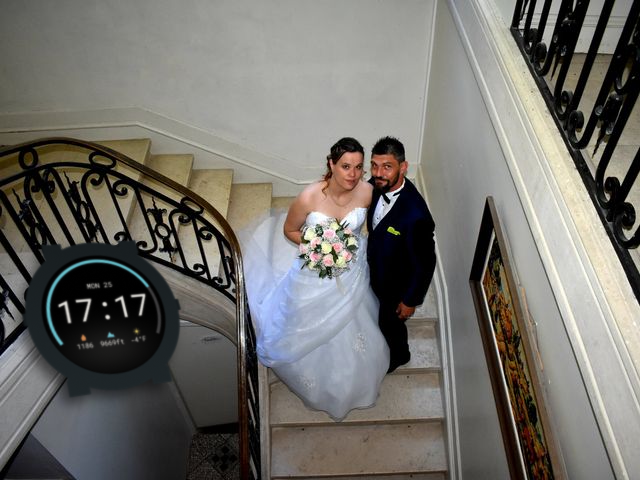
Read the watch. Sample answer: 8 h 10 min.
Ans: 17 h 17 min
